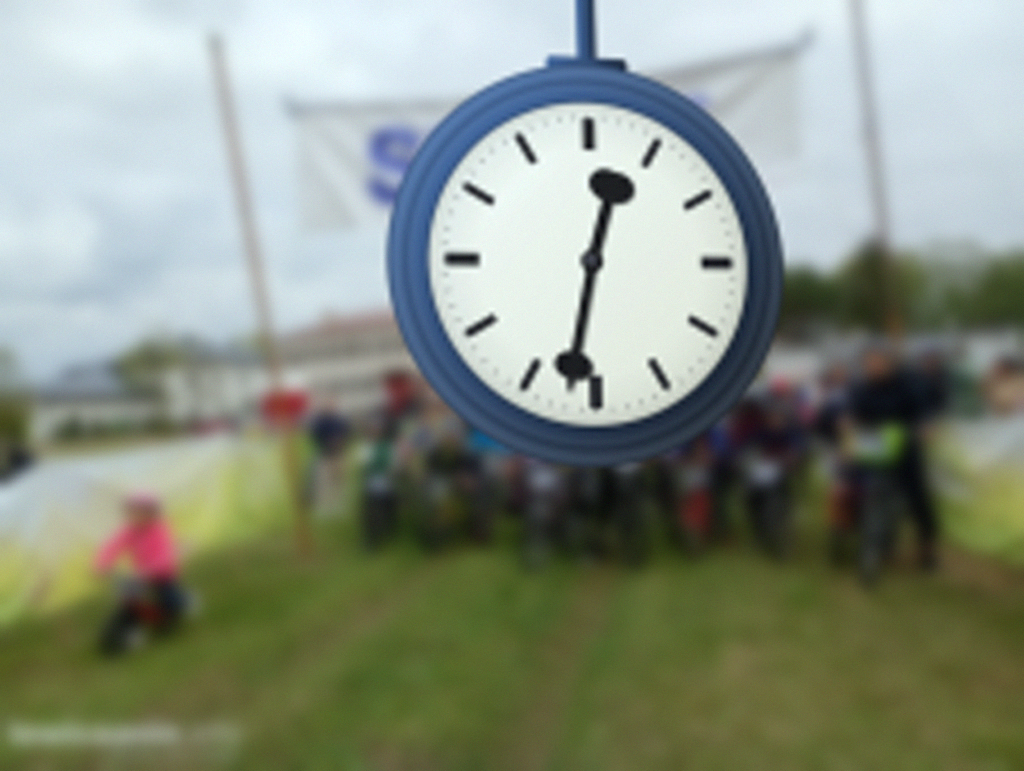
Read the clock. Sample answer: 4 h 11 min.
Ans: 12 h 32 min
